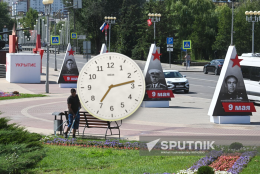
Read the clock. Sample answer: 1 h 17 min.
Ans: 7 h 13 min
